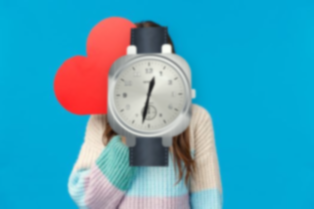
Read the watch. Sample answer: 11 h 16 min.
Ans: 12 h 32 min
